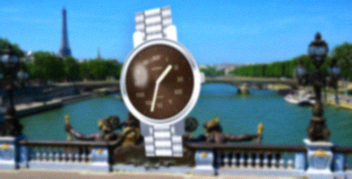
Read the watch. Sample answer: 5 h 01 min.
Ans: 1 h 33 min
